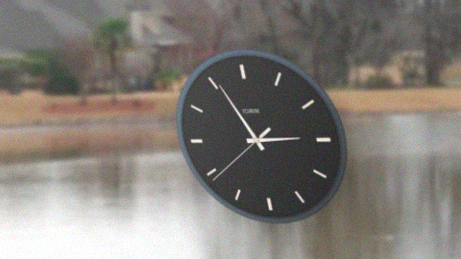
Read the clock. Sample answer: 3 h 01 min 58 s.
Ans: 2 h 55 min 39 s
